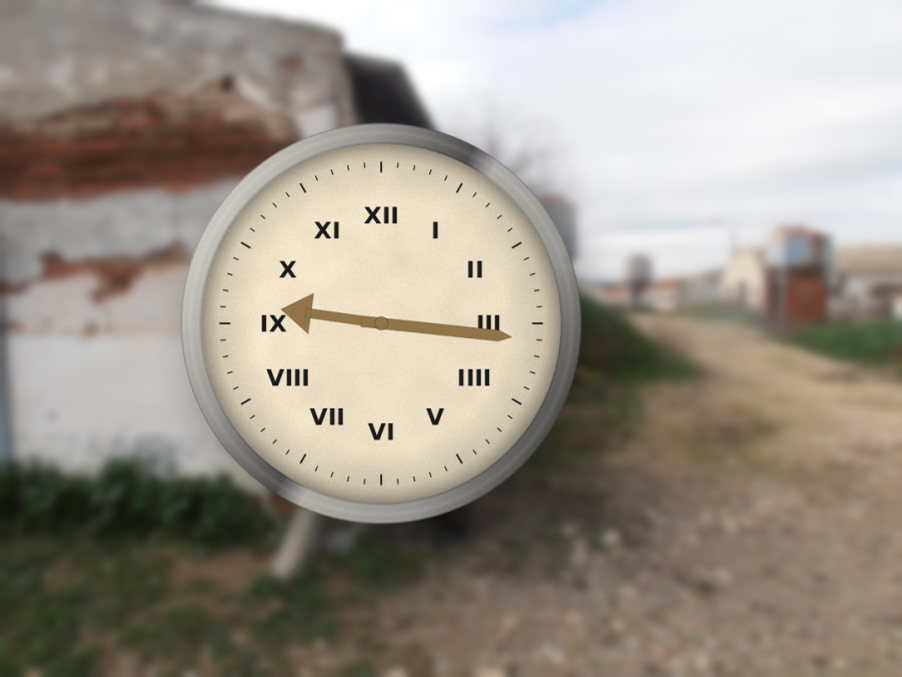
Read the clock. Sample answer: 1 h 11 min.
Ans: 9 h 16 min
